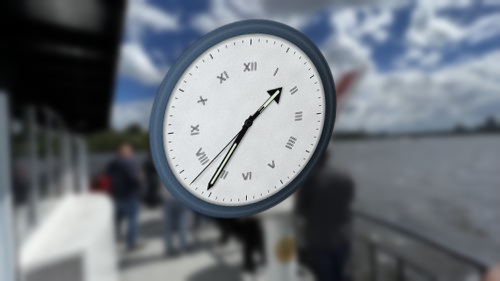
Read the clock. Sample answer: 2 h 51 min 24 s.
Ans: 1 h 35 min 38 s
